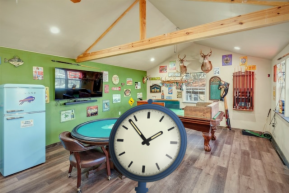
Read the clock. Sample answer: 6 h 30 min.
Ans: 1 h 53 min
